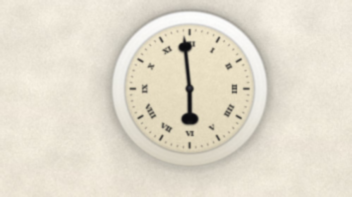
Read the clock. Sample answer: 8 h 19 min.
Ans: 5 h 59 min
